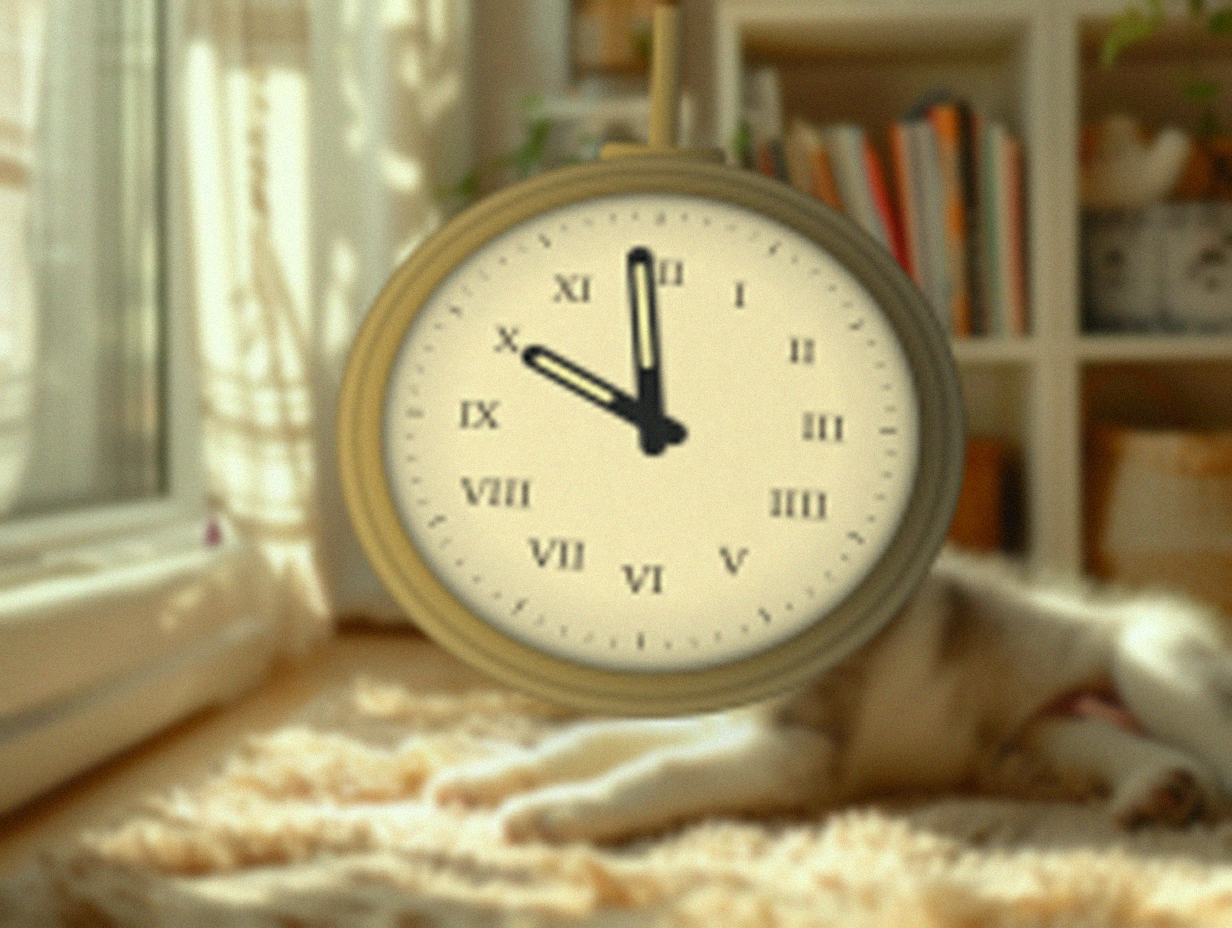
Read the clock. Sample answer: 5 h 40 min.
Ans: 9 h 59 min
